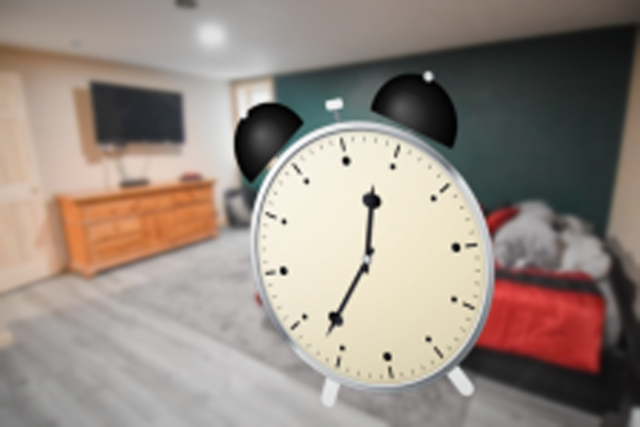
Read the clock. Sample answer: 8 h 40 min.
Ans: 12 h 37 min
